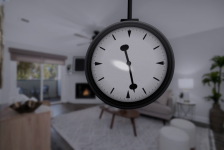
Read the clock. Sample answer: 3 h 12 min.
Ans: 11 h 28 min
